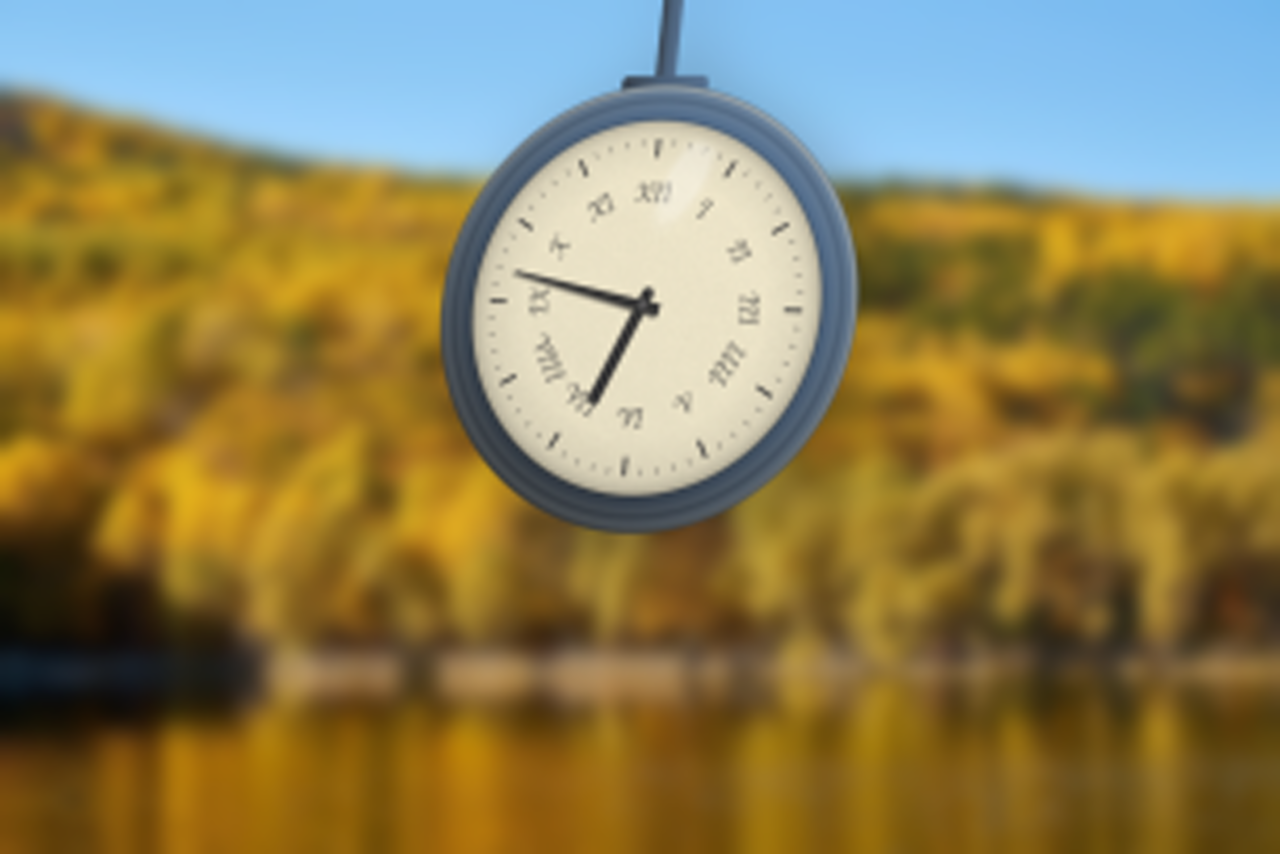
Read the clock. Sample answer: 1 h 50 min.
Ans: 6 h 47 min
